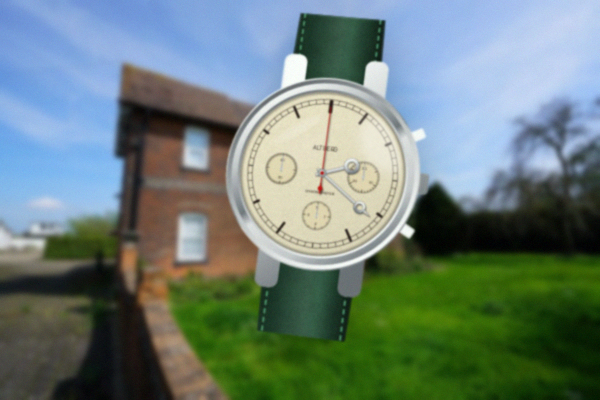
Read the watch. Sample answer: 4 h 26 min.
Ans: 2 h 21 min
